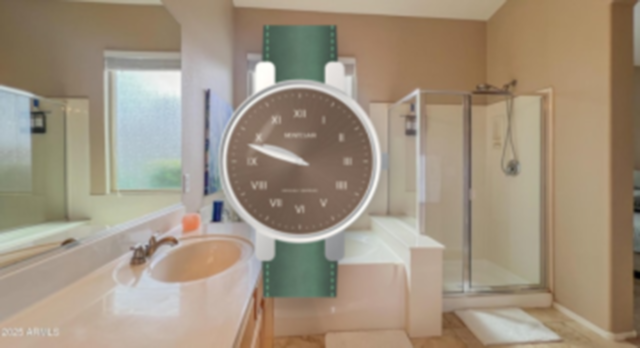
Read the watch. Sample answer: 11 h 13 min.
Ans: 9 h 48 min
